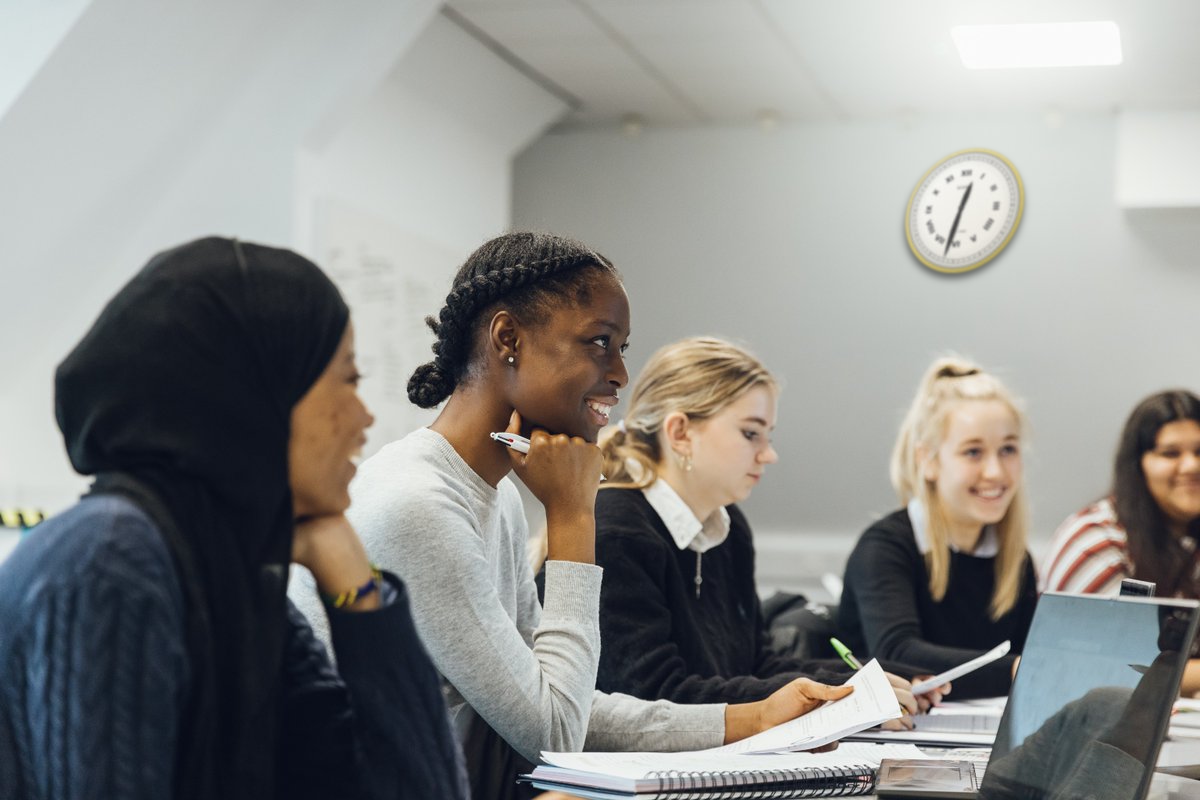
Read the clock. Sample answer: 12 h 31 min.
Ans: 12 h 32 min
